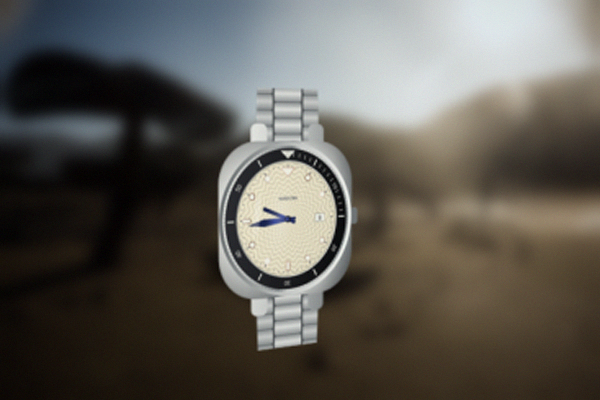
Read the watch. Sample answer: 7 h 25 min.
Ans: 9 h 44 min
